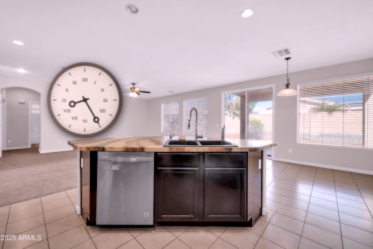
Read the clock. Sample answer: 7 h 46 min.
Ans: 8 h 25 min
